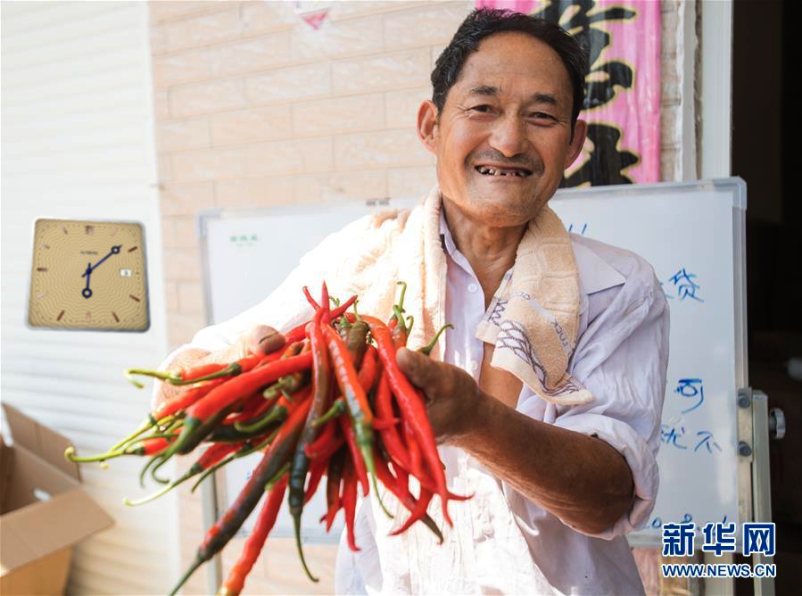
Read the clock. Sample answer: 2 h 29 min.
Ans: 6 h 08 min
